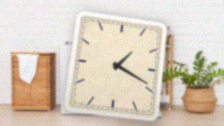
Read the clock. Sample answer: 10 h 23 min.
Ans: 1 h 19 min
